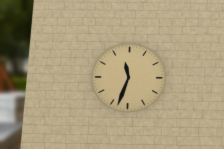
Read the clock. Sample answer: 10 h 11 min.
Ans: 11 h 33 min
